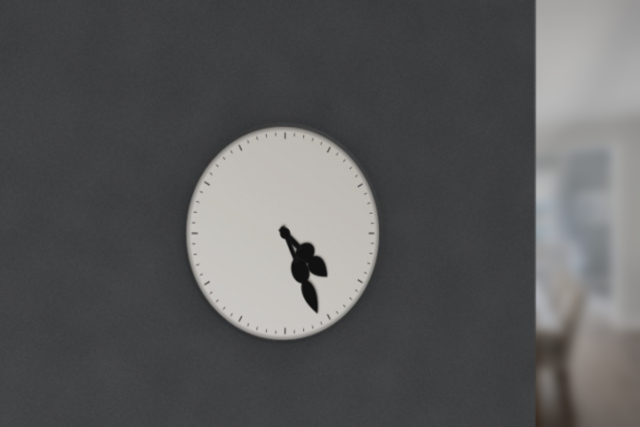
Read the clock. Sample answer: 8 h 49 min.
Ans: 4 h 26 min
